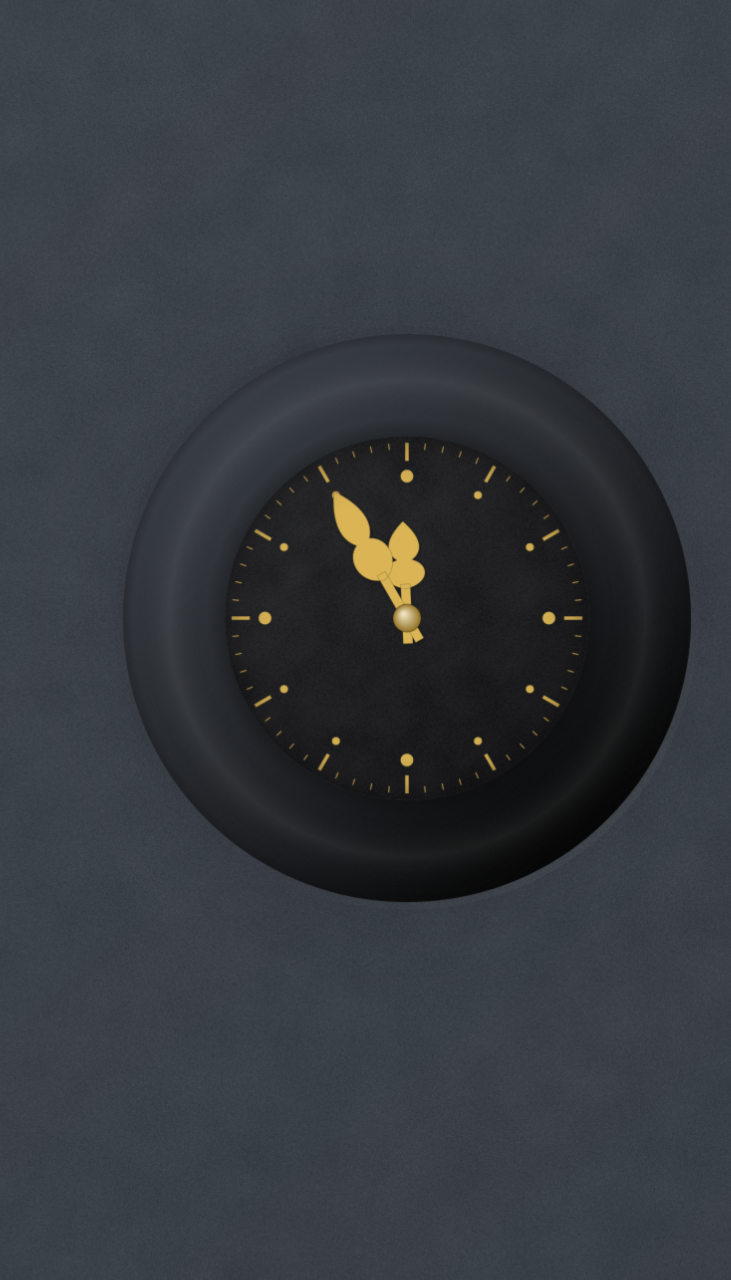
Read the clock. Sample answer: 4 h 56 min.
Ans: 11 h 55 min
